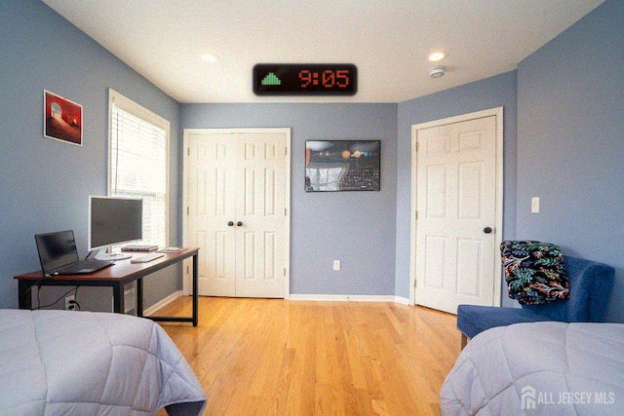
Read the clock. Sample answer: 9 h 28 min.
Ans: 9 h 05 min
